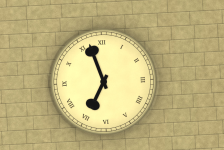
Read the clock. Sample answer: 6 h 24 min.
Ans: 6 h 57 min
